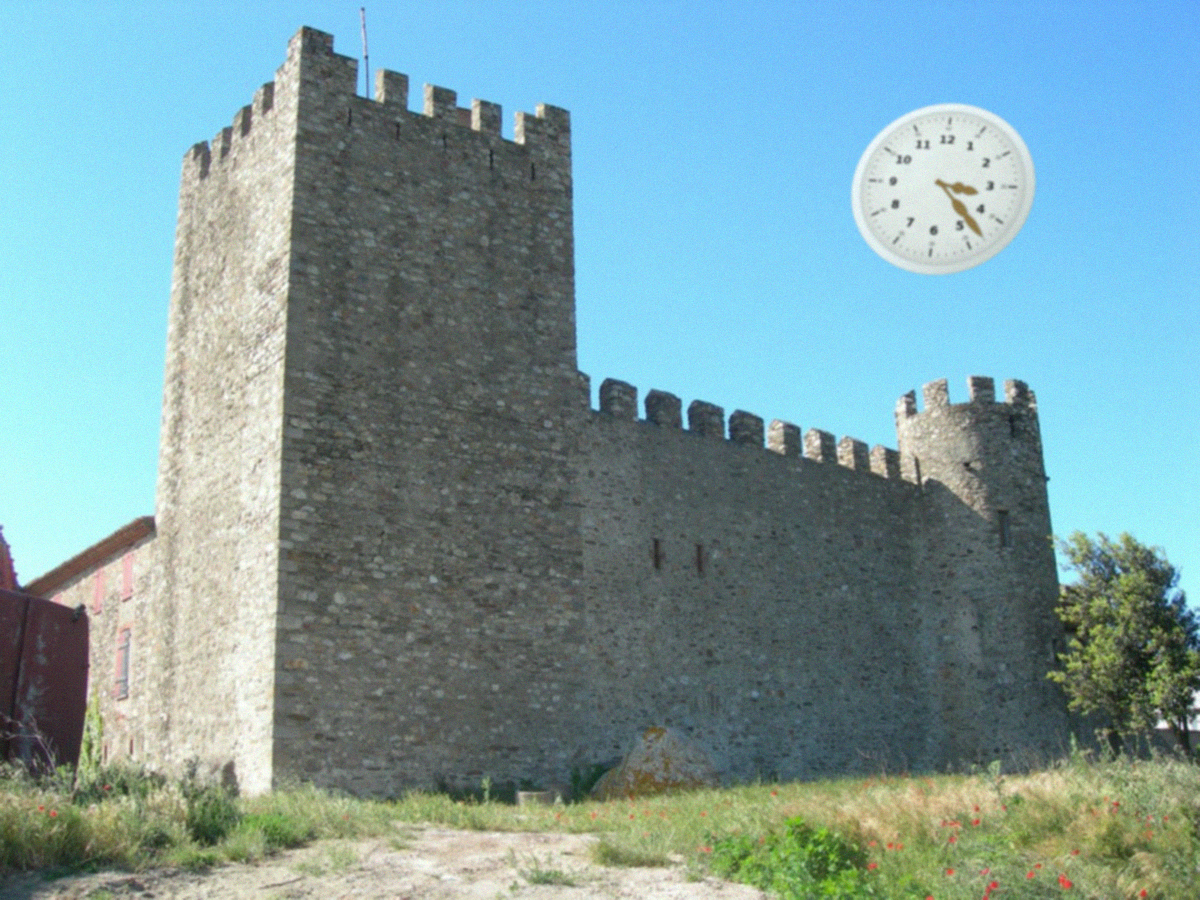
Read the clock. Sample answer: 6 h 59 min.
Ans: 3 h 23 min
